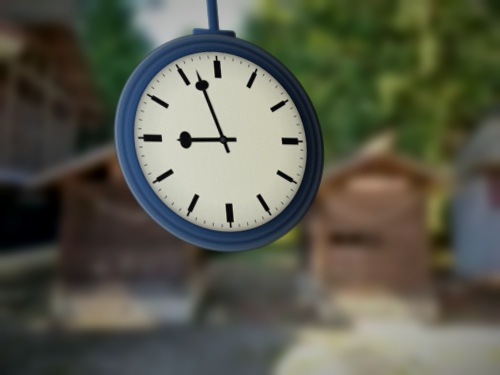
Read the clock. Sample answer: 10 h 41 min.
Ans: 8 h 57 min
